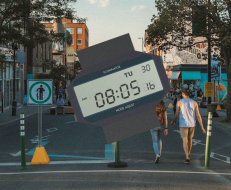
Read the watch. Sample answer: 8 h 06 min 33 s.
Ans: 8 h 05 min 16 s
